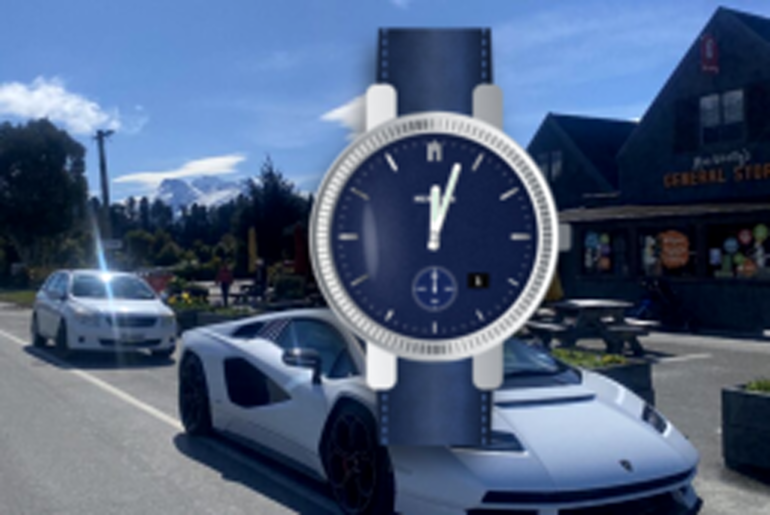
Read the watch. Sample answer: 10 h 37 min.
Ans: 12 h 03 min
